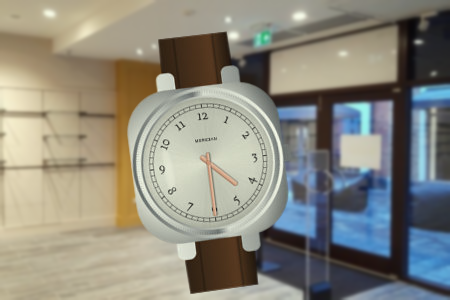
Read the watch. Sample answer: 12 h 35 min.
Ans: 4 h 30 min
